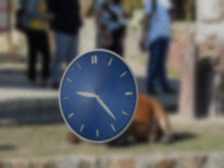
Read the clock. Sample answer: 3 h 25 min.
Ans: 9 h 23 min
